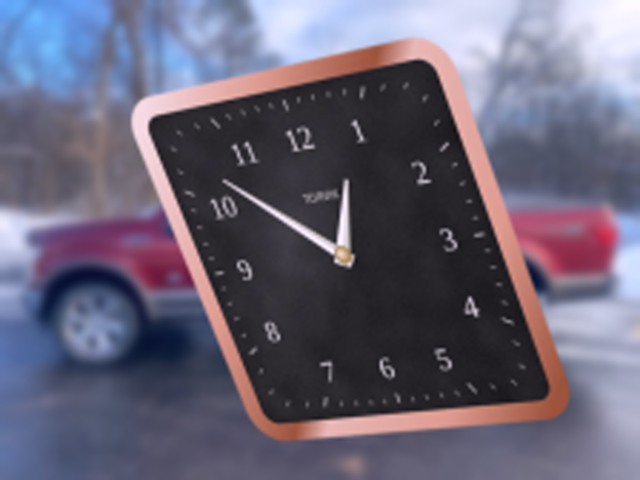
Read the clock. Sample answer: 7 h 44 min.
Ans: 12 h 52 min
